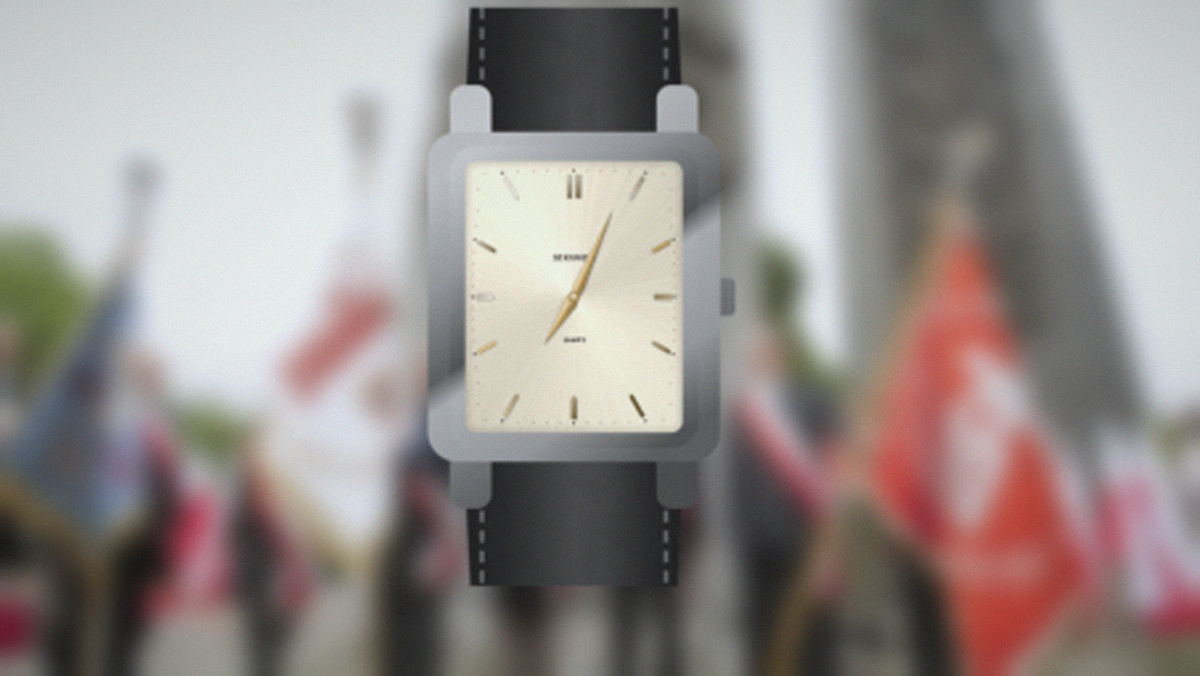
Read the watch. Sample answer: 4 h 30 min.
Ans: 7 h 04 min
